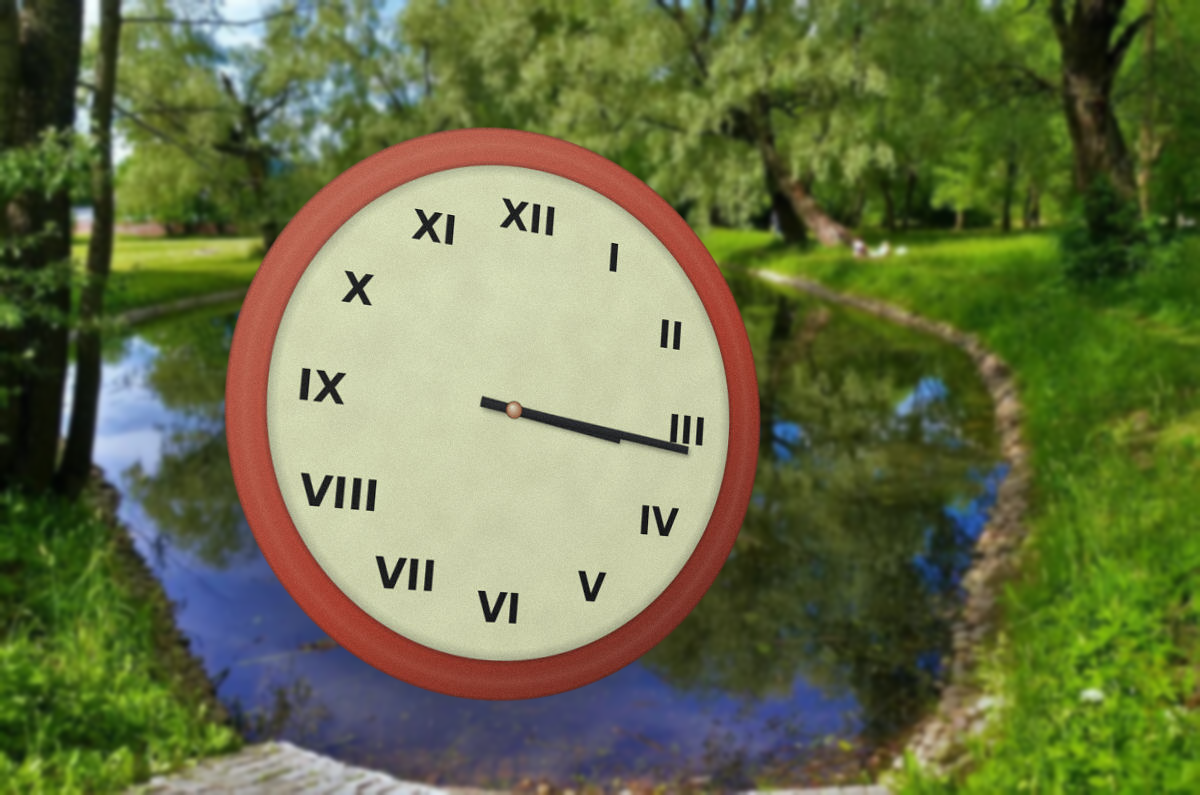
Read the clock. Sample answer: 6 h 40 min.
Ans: 3 h 16 min
